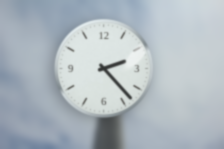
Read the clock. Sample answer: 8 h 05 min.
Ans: 2 h 23 min
